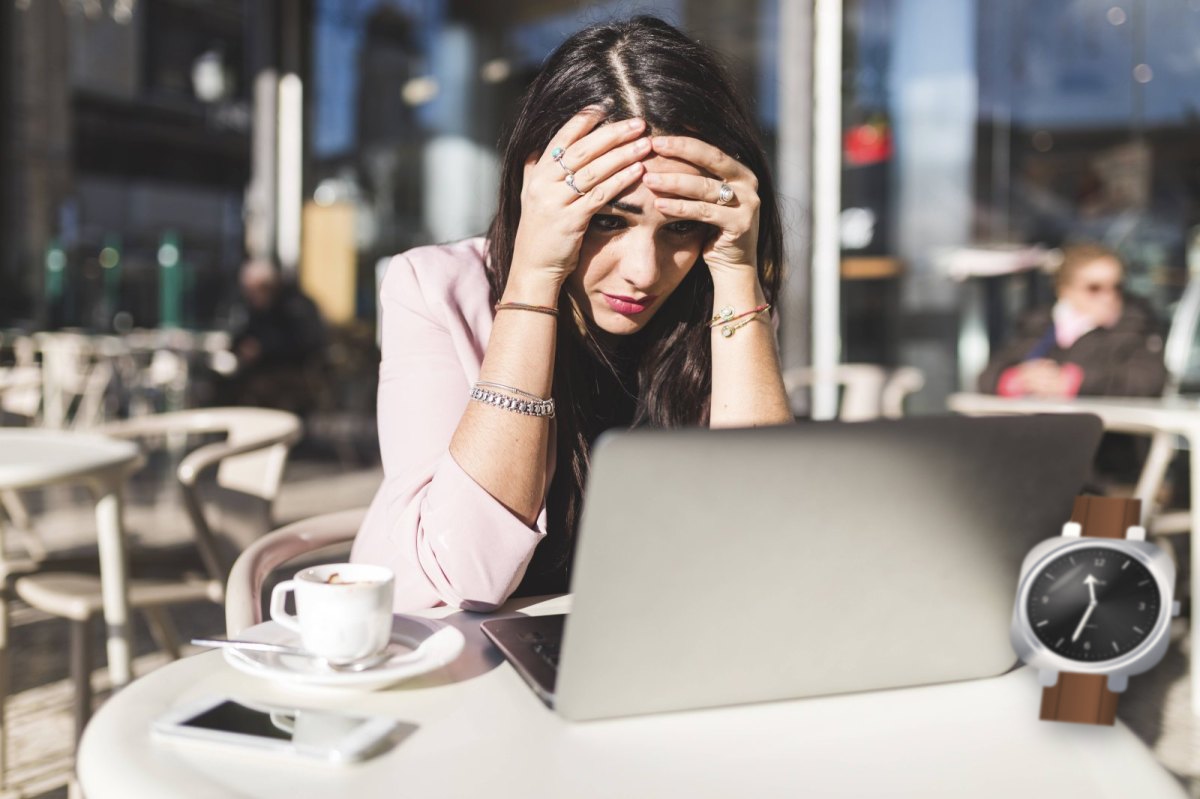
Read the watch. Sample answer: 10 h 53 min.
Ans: 11 h 33 min
